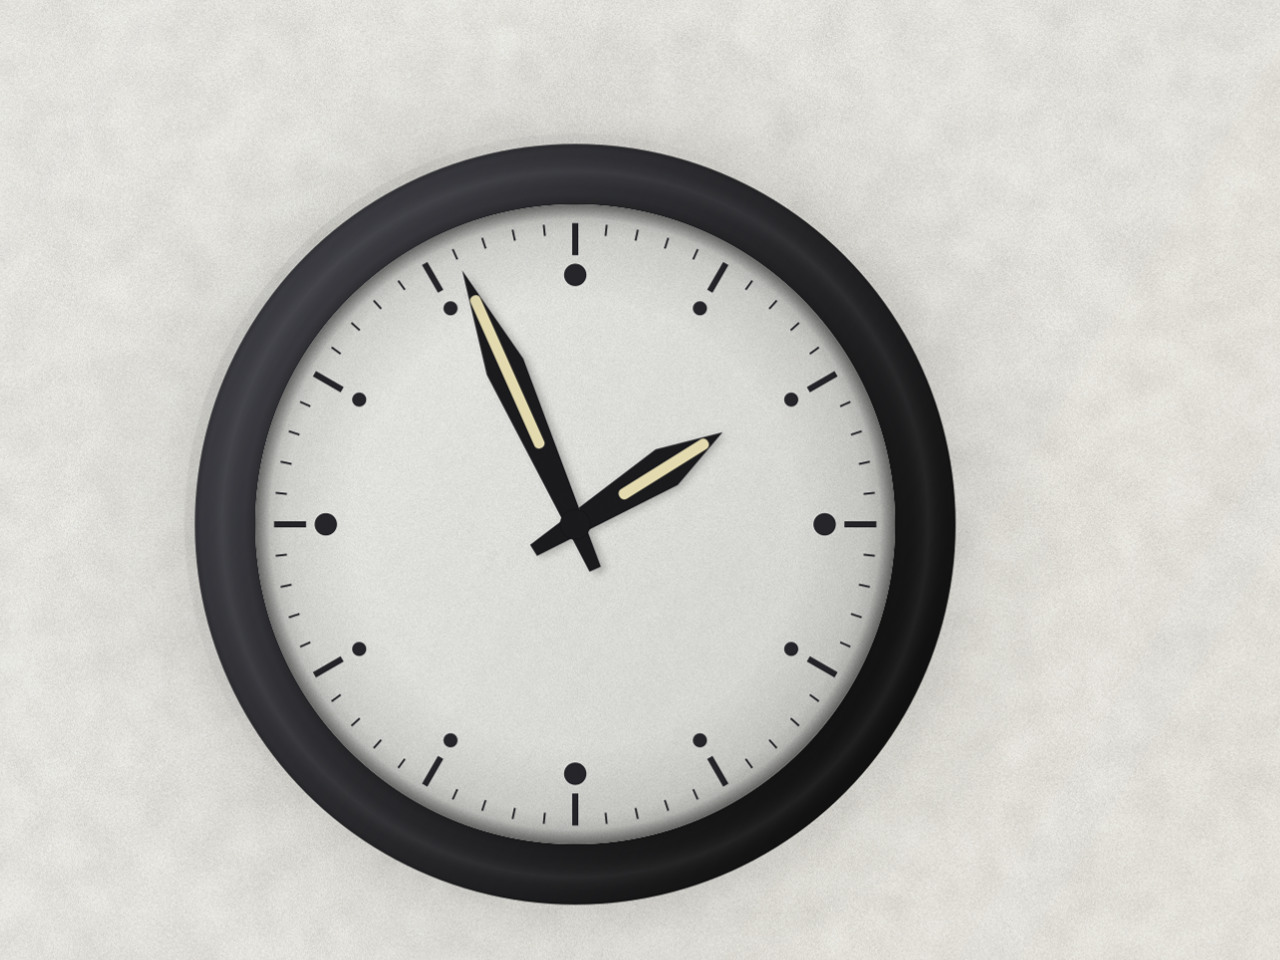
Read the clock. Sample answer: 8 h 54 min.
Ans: 1 h 56 min
